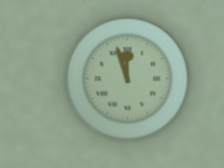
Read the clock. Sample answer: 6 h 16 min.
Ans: 11 h 57 min
